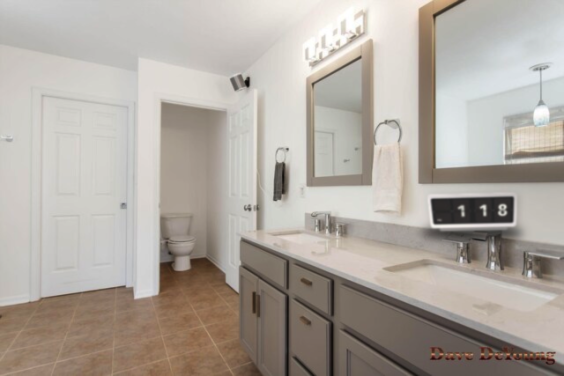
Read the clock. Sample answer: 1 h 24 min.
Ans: 1 h 18 min
